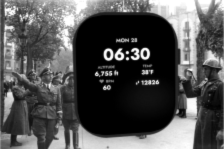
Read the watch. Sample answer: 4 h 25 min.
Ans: 6 h 30 min
